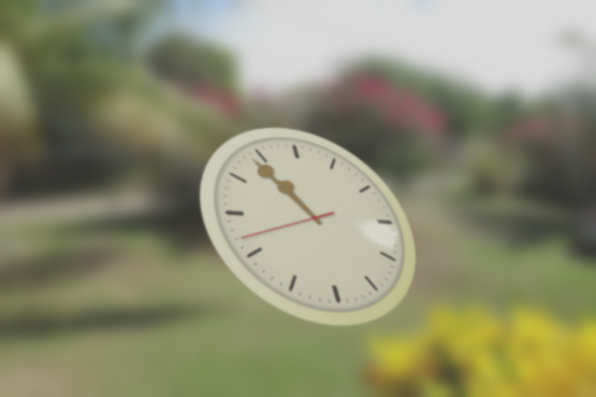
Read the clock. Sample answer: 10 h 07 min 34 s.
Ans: 10 h 53 min 42 s
